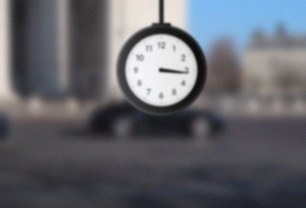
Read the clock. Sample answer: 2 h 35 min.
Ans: 3 h 16 min
